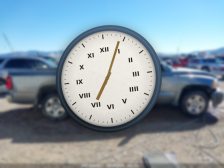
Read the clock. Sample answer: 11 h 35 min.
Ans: 7 h 04 min
